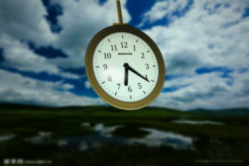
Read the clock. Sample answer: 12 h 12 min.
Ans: 6 h 21 min
